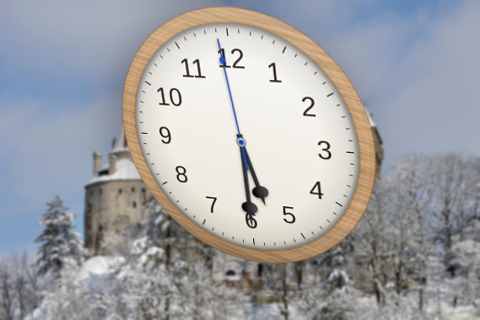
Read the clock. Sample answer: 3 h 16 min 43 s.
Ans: 5 h 29 min 59 s
